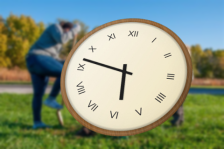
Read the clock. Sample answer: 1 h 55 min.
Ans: 5 h 47 min
